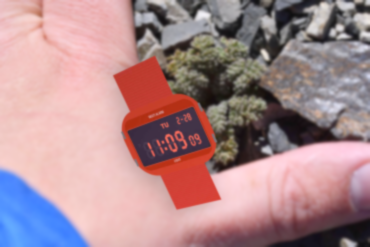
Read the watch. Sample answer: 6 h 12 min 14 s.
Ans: 11 h 09 min 09 s
